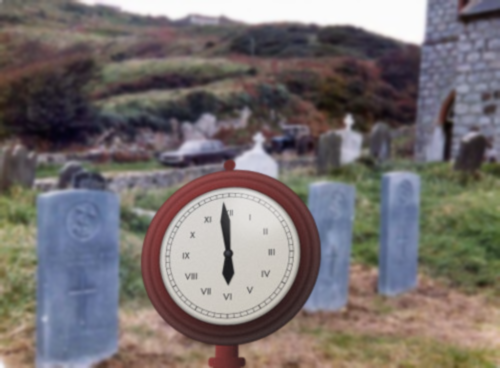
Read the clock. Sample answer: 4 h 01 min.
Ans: 5 h 59 min
